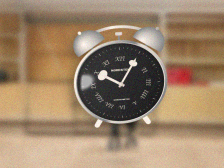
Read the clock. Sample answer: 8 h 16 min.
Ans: 10 h 05 min
